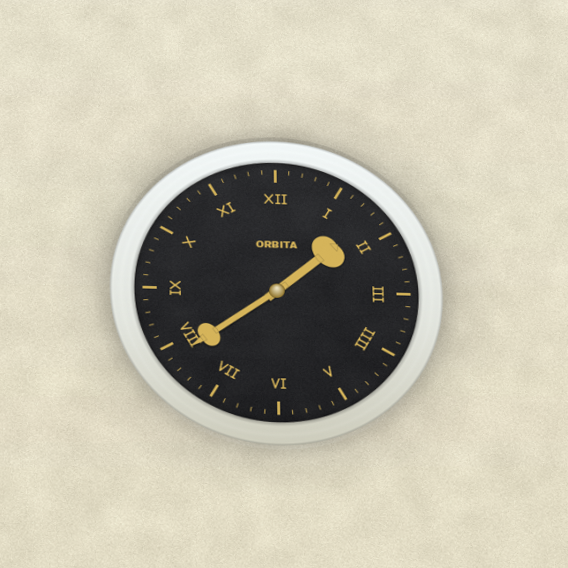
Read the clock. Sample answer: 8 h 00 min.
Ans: 1 h 39 min
